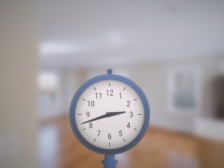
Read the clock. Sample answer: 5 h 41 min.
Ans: 2 h 42 min
